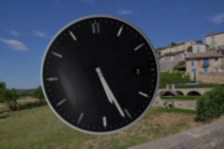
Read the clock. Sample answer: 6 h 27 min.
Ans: 5 h 26 min
